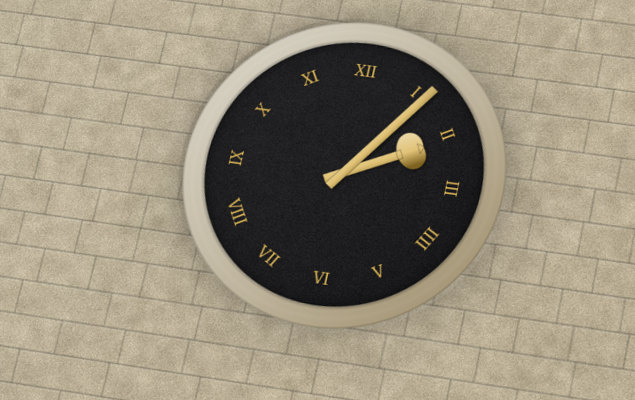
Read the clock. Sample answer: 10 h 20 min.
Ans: 2 h 06 min
